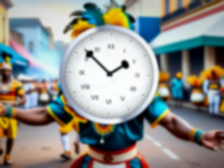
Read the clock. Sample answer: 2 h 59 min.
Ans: 1 h 52 min
